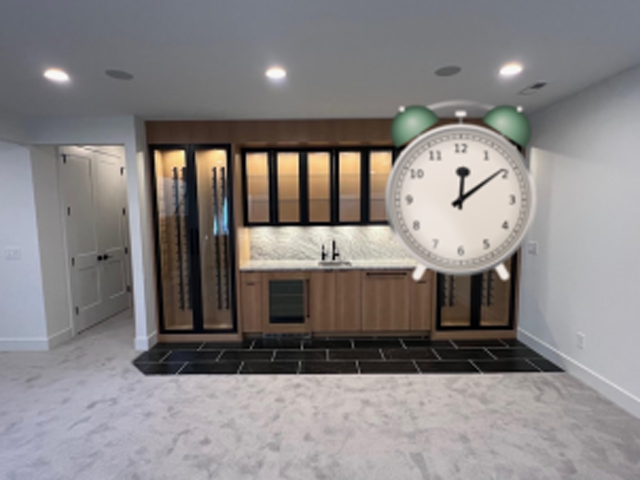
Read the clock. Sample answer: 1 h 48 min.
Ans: 12 h 09 min
